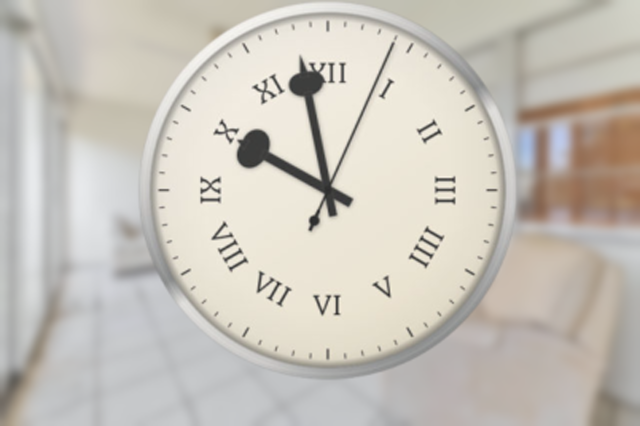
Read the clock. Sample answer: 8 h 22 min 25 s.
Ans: 9 h 58 min 04 s
